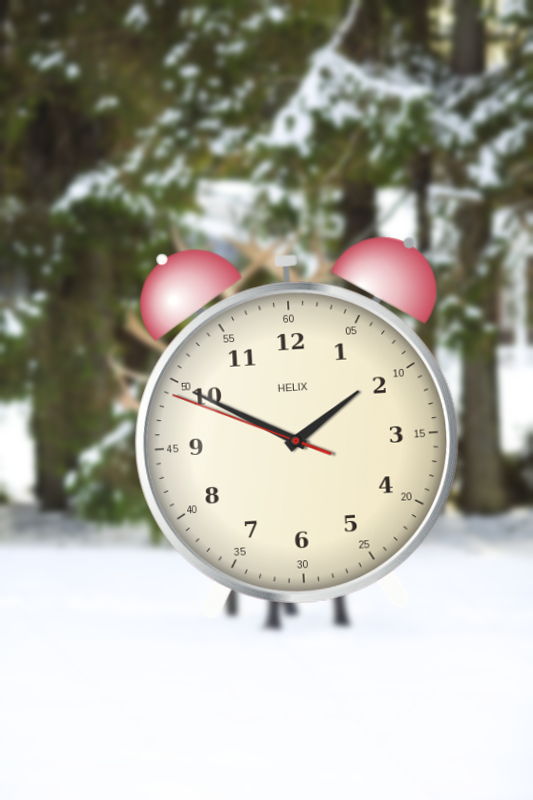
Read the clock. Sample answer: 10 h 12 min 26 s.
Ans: 1 h 49 min 49 s
